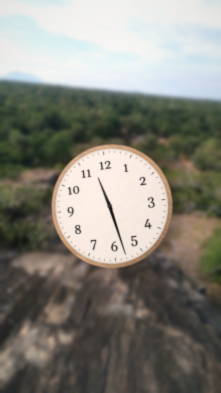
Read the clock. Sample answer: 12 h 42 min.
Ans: 11 h 28 min
